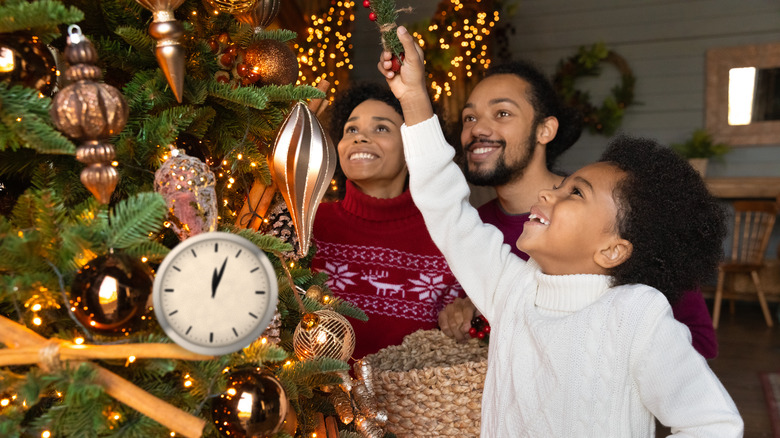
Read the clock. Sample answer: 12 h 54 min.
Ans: 12 h 03 min
